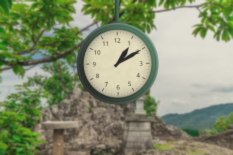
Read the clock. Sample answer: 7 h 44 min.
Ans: 1 h 10 min
